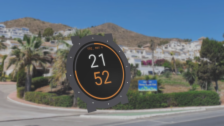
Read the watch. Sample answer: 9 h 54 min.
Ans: 21 h 52 min
